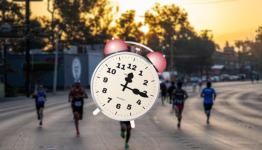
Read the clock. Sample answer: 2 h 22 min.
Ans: 12 h 16 min
